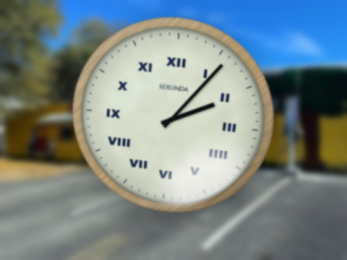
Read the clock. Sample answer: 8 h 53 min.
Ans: 2 h 06 min
